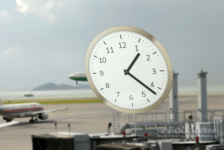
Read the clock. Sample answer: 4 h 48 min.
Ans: 1 h 22 min
